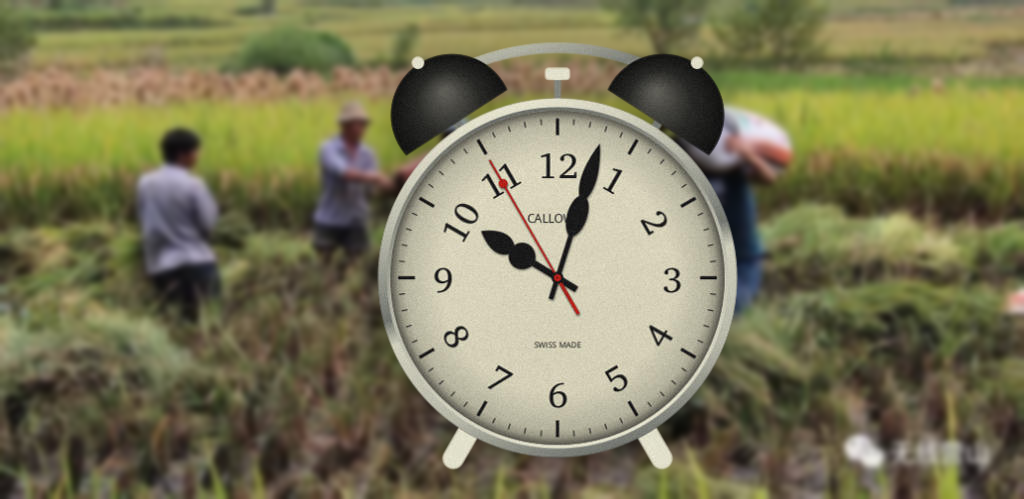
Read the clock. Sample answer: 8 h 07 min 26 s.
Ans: 10 h 02 min 55 s
